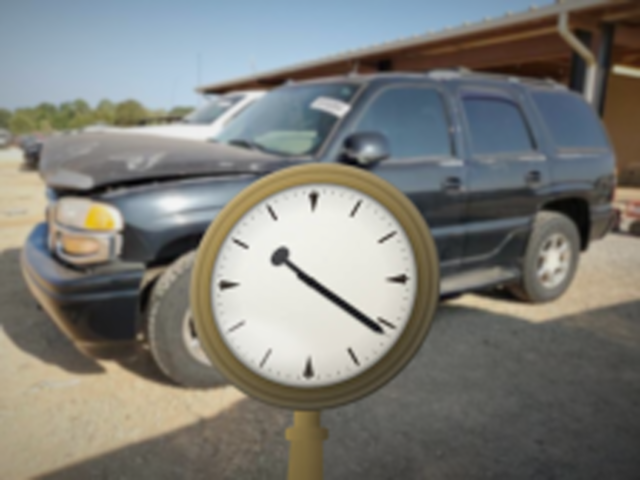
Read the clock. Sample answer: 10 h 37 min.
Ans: 10 h 21 min
